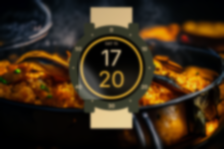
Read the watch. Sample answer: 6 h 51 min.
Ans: 17 h 20 min
